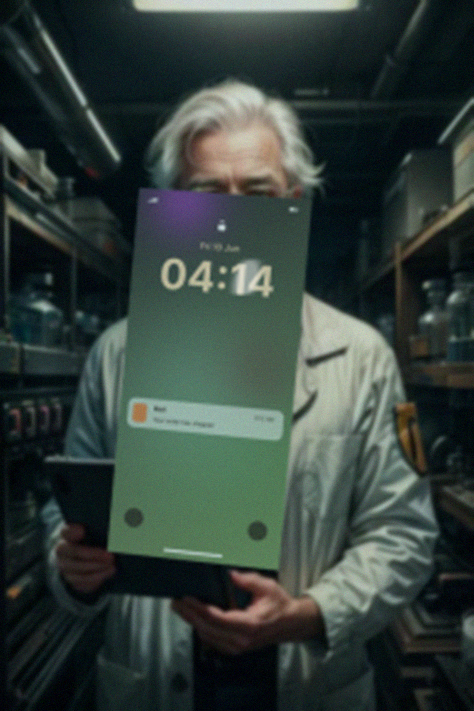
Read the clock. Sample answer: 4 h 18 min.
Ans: 4 h 14 min
